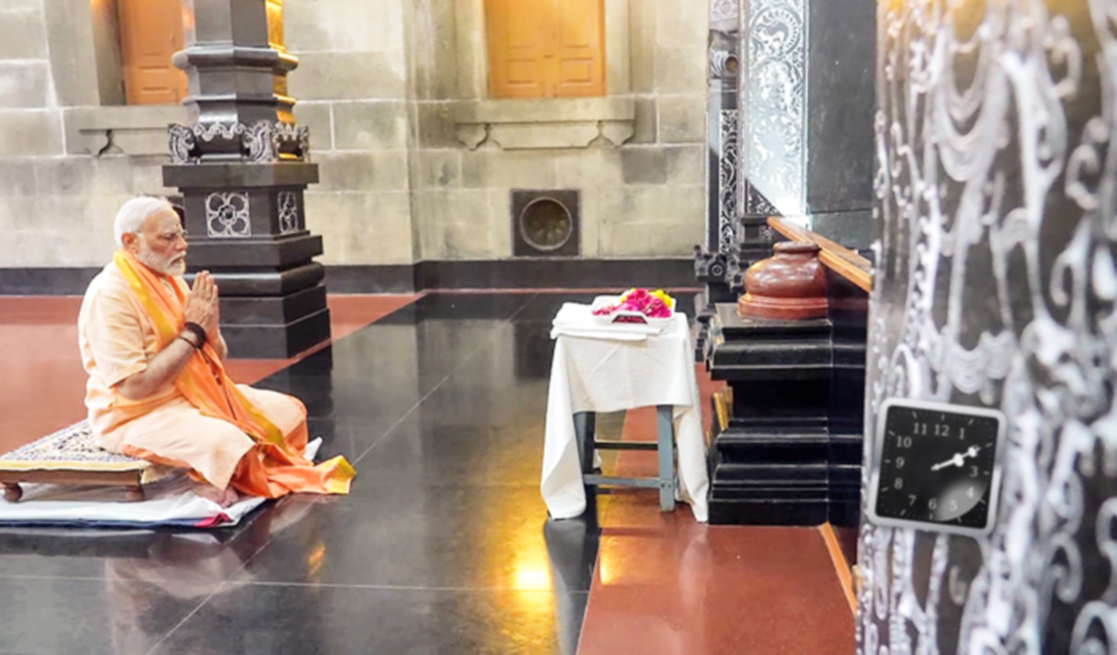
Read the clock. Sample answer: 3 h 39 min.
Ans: 2 h 10 min
